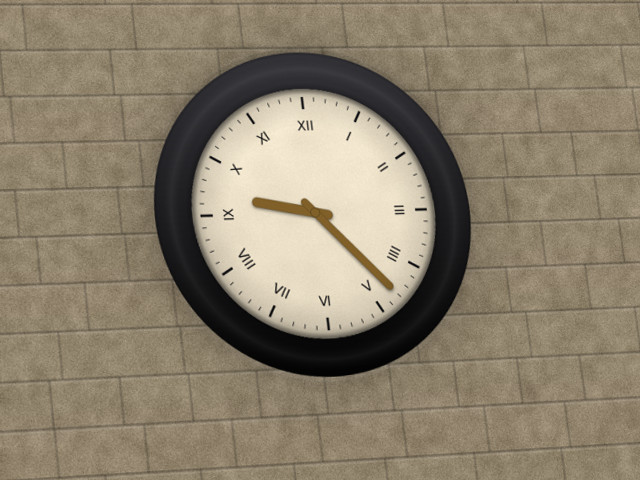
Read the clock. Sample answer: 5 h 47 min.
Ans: 9 h 23 min
